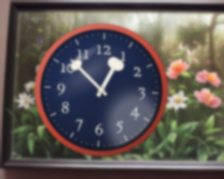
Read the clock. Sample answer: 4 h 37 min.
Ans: 12 h 52 min
